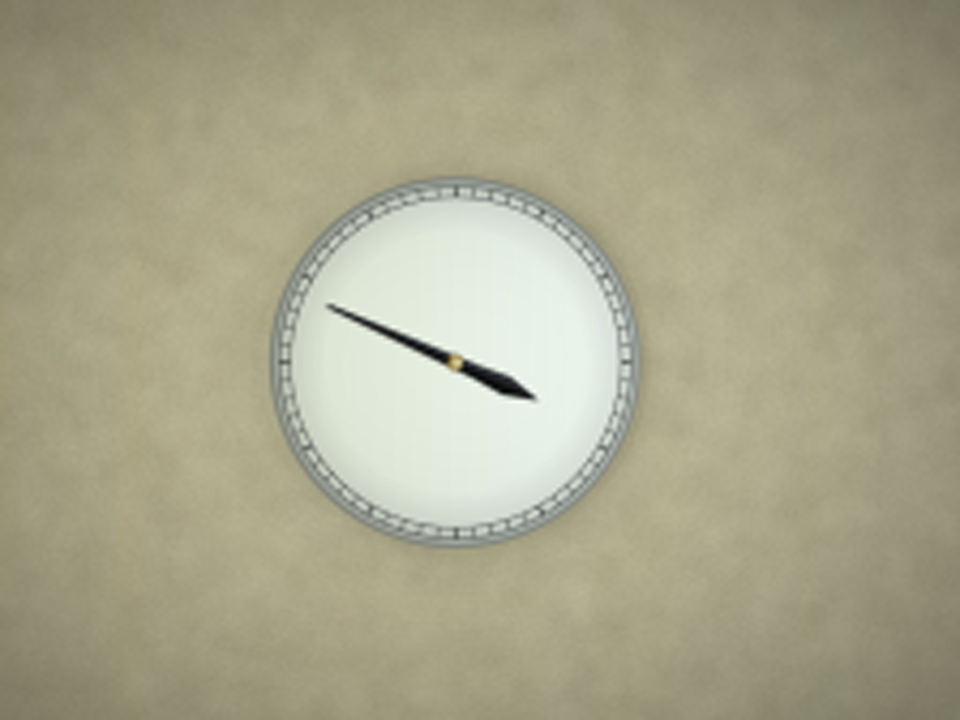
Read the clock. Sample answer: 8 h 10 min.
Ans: 3 h 49 min
